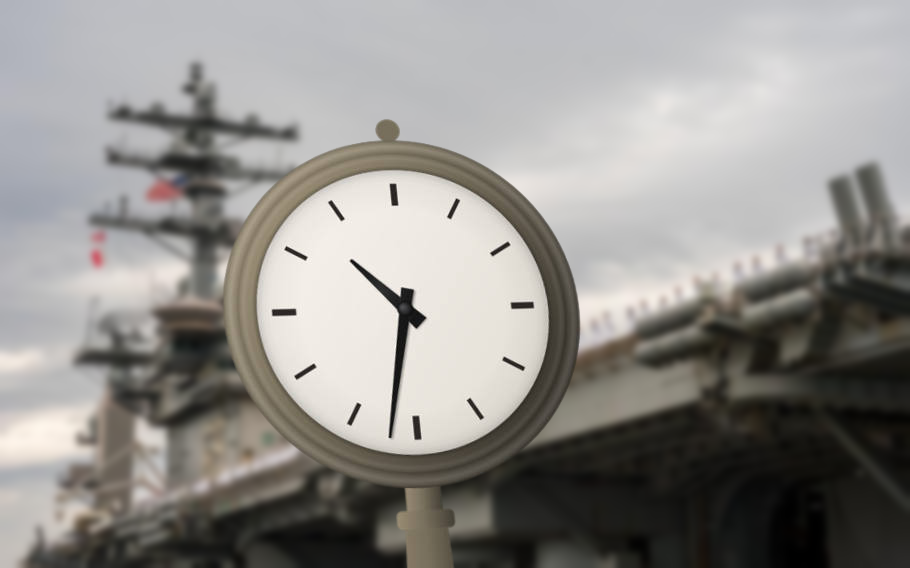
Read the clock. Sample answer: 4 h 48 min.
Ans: 10 h 32 min
